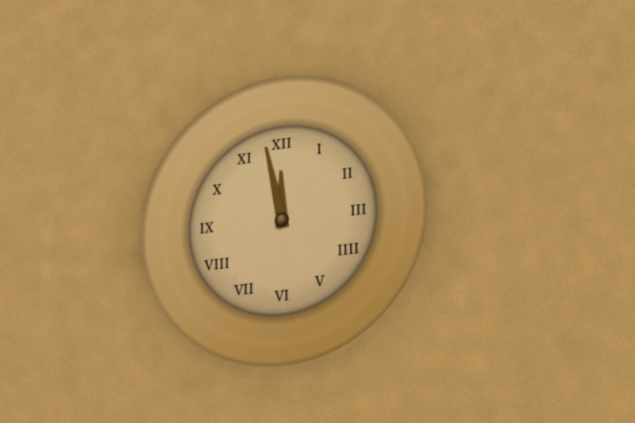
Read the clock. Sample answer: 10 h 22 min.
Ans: 11 h 58 min
